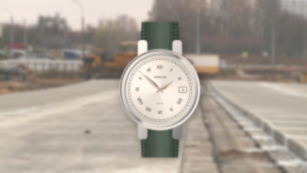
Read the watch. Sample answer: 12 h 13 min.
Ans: 1 h 52 min
